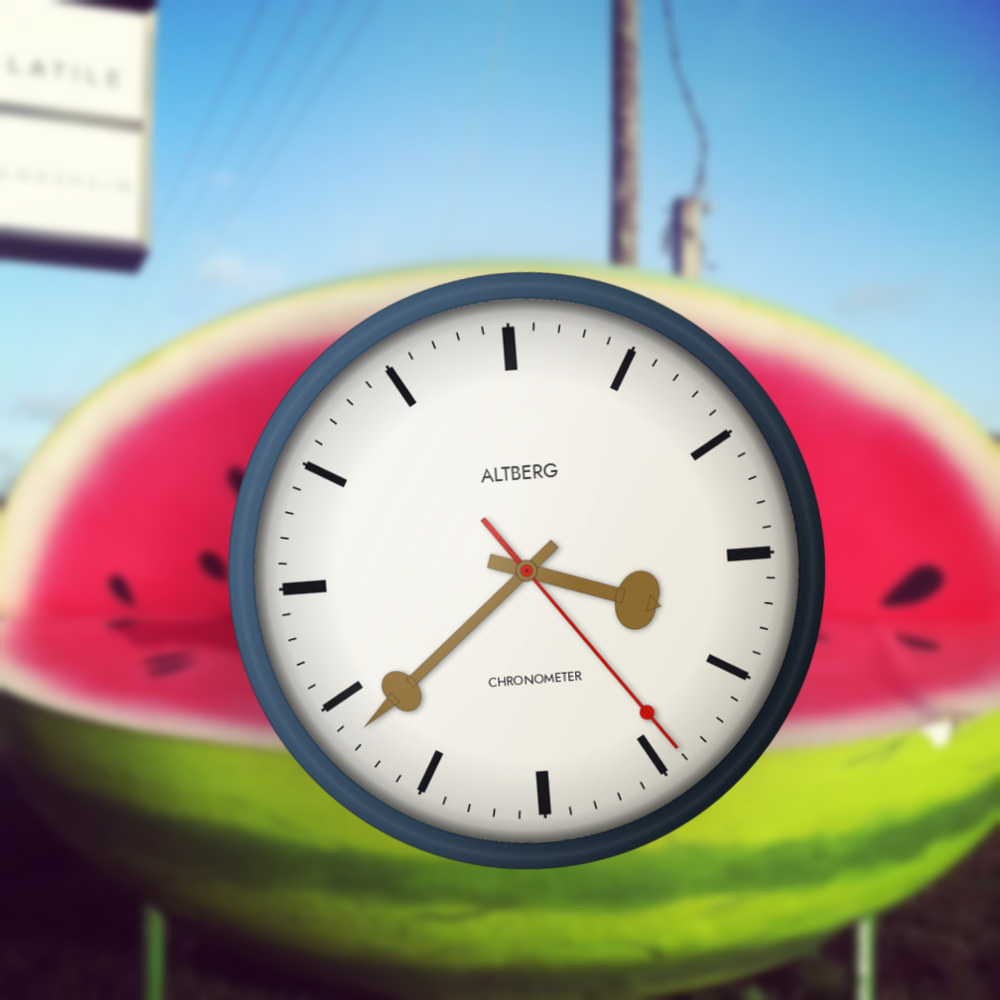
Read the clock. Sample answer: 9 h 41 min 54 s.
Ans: 3 h 38 min 24 s
